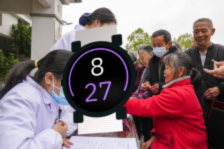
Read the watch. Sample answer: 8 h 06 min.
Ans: 8 h 27 min
